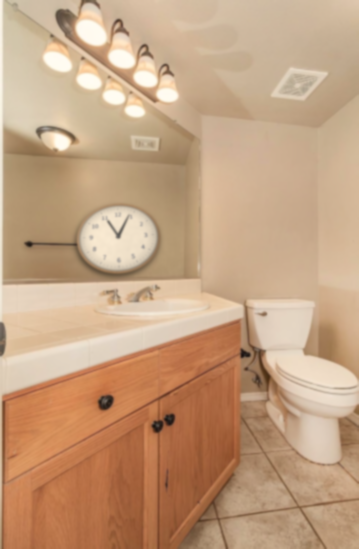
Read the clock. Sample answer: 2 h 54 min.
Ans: 11 h 04 min
